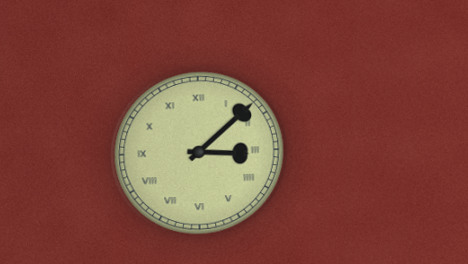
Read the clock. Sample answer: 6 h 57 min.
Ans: 3 h 08 min
